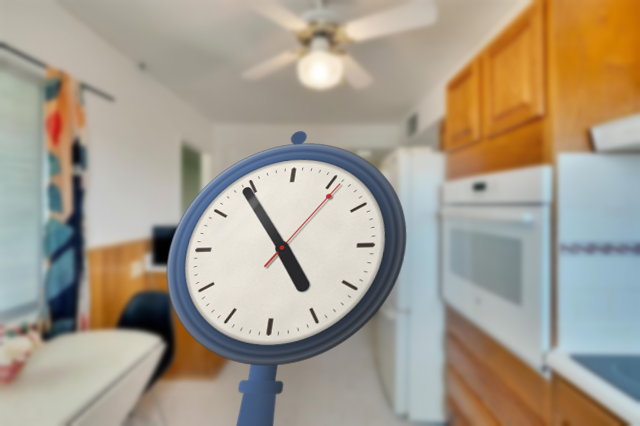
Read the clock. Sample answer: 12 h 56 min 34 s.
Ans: 4 h 54 min 06 s
